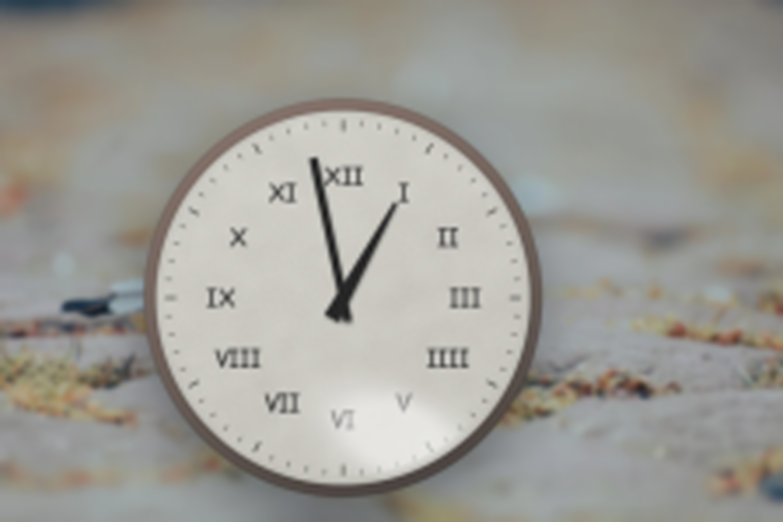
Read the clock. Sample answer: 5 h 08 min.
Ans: 12 h 58 min
